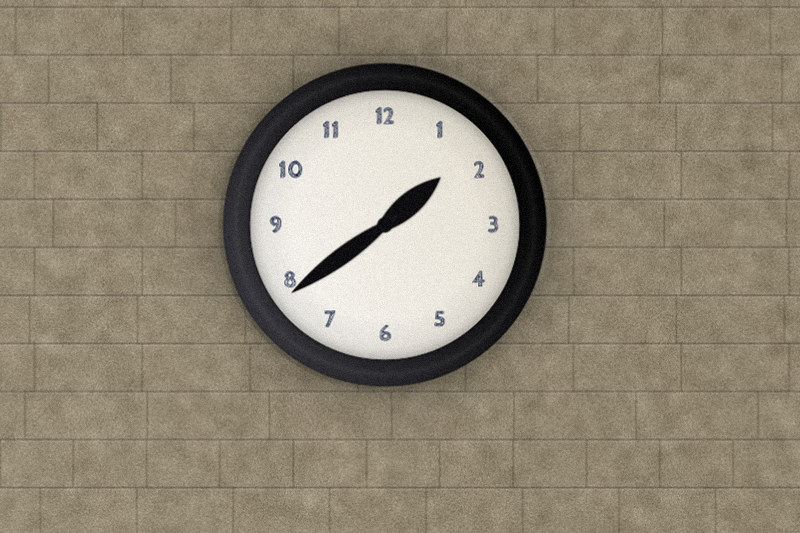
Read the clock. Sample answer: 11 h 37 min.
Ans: 1 h 39 min
